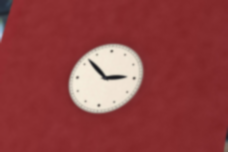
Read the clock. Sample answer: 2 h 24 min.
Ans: 2 h 52 min
